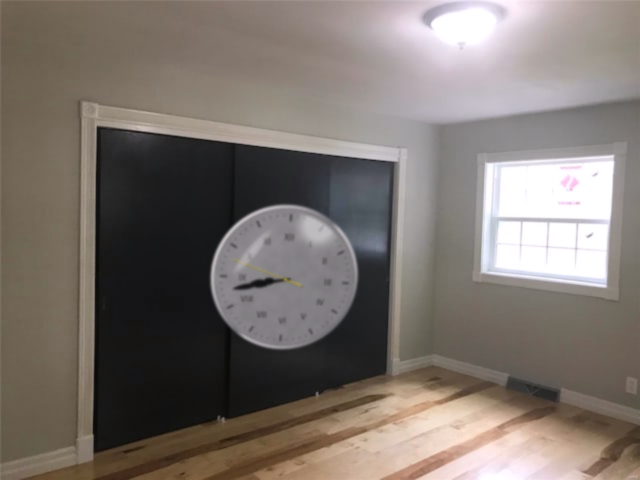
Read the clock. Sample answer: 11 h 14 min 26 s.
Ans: 8 h 42 min 48 s
